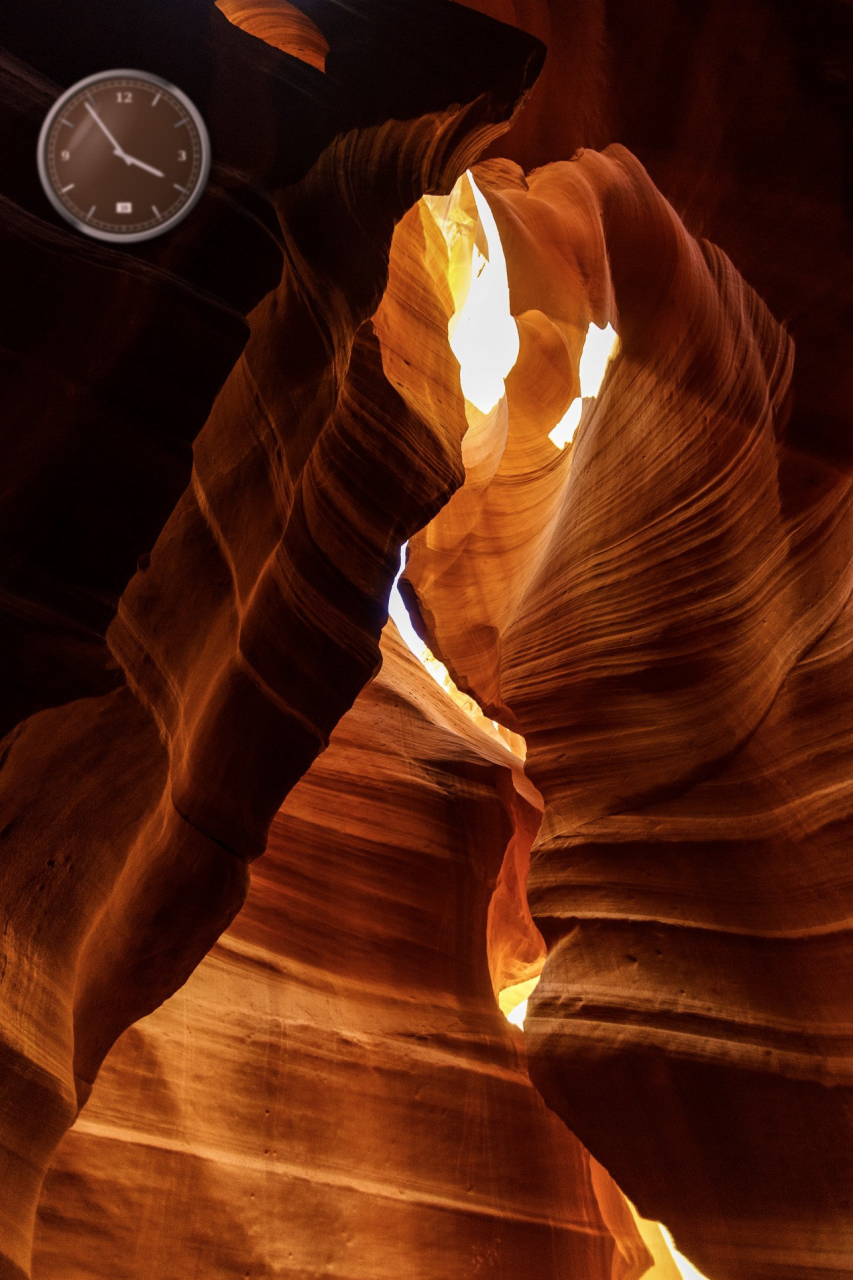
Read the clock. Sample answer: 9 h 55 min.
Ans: 3 h 54 min
